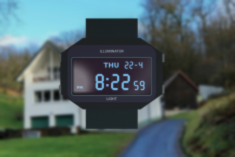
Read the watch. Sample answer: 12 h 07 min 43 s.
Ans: 8 h 22 min 59 s
